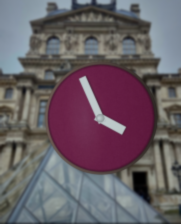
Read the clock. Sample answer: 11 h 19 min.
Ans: 3 h 56 min
